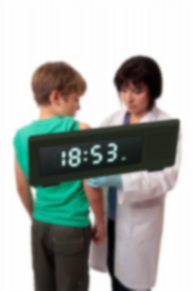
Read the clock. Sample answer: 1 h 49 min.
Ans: 18 h 53 min
